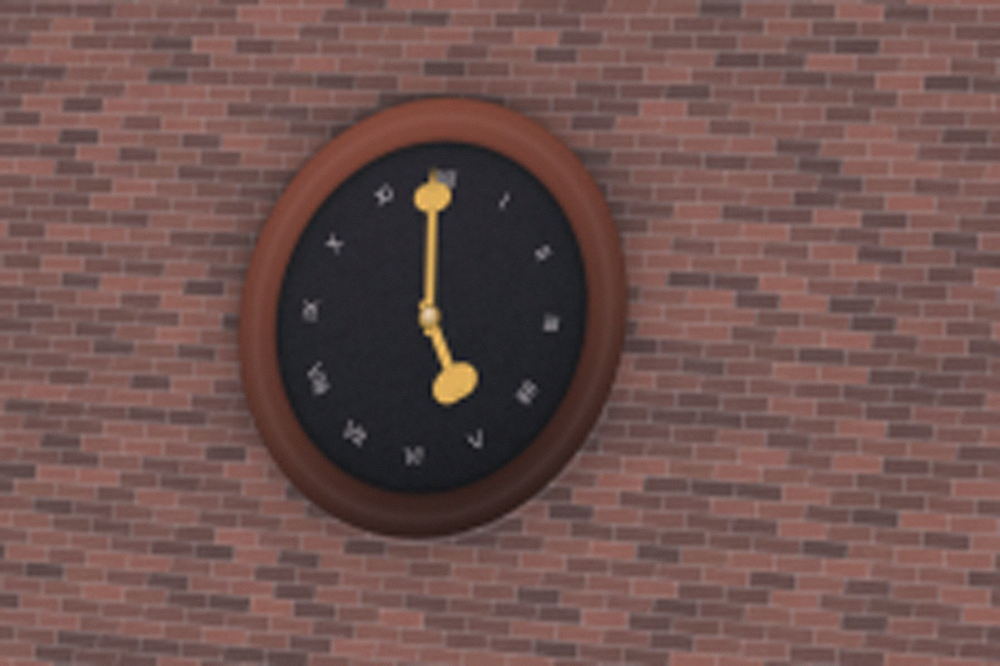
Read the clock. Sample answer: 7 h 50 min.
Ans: 4 h 59 min
